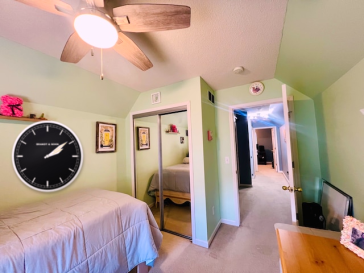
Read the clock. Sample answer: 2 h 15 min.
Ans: 2 h 09 min
